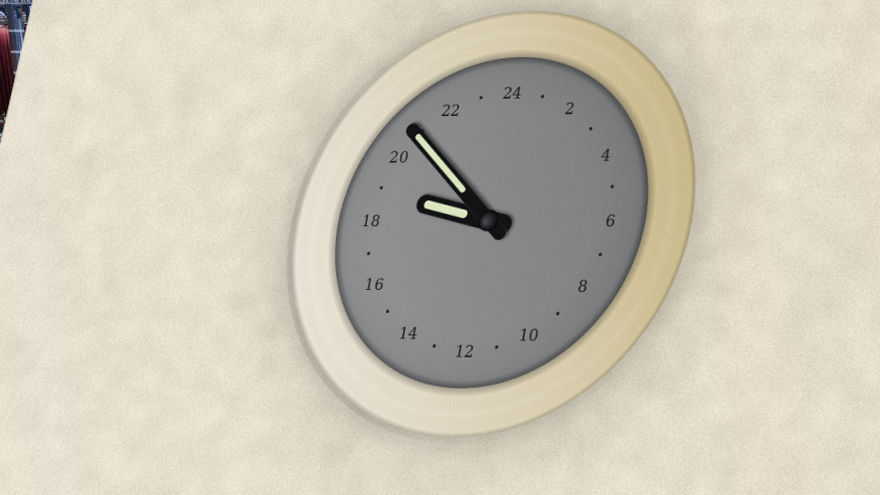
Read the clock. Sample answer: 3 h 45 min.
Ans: 18 h 52 min
